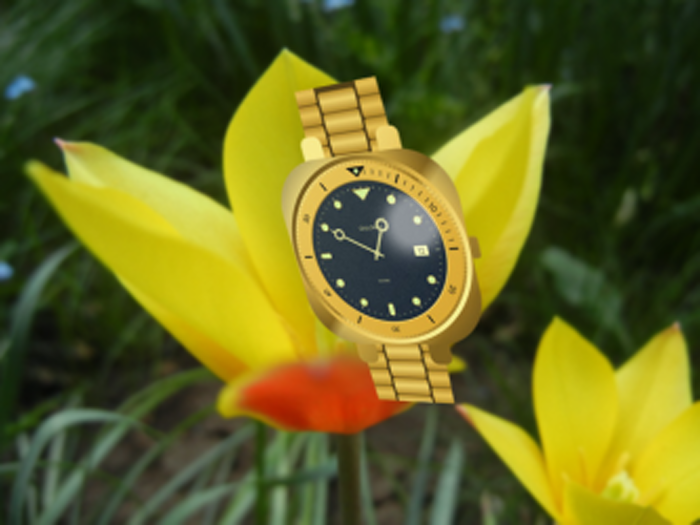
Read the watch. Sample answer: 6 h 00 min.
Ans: 12 h 50 min
